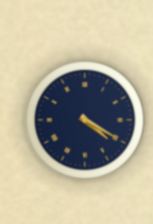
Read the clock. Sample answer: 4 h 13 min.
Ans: 4 h 20 min
